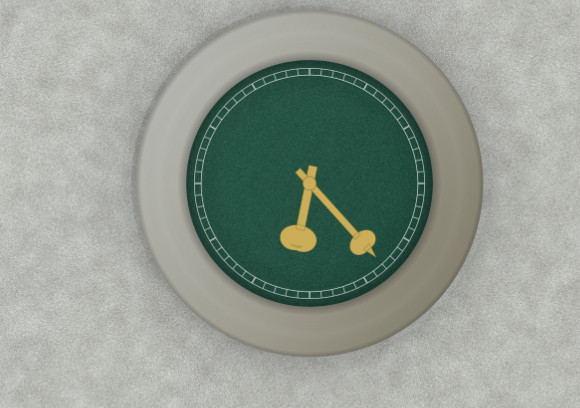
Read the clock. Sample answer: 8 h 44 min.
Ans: 6 h 23 min
